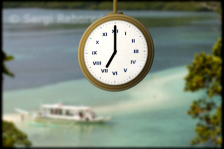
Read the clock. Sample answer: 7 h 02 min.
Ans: 7 h 00 min
